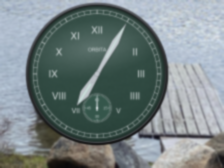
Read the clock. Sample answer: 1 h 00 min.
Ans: 7 h 05 min
